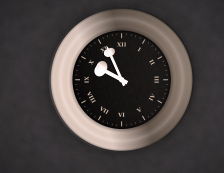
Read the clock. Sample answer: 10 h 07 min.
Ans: 9 h 56 min
